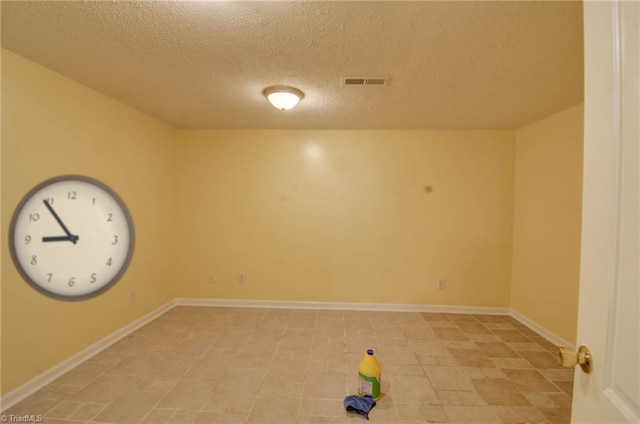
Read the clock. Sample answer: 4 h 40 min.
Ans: 8 h 54 min
